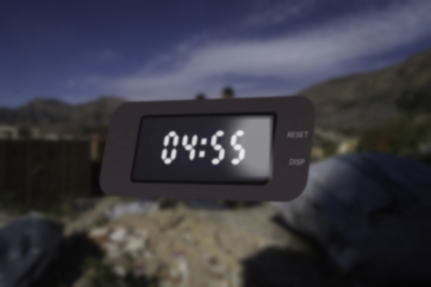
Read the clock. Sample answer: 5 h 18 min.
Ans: 4 h 55 min
